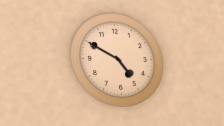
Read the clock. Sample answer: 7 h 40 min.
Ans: 4 h 50 min
